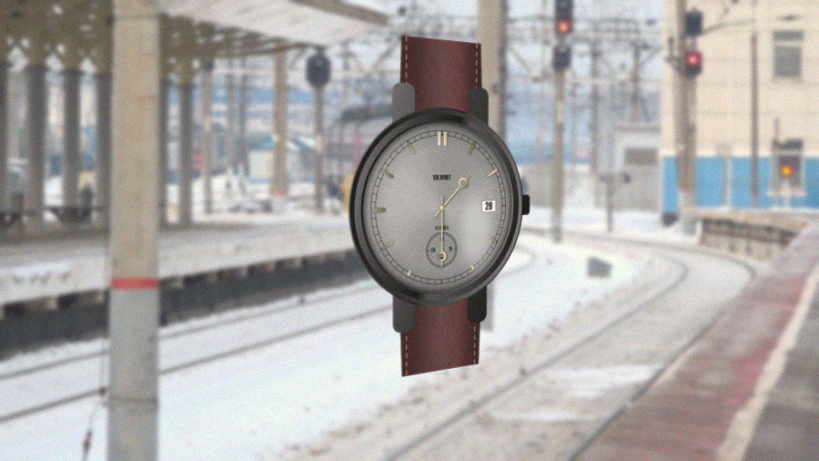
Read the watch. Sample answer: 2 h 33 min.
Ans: 1 h 30 min
